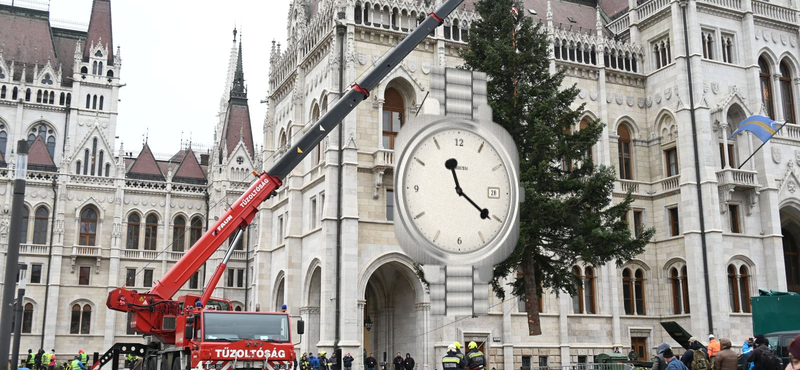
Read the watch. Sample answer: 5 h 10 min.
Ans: 11 h 21 min
